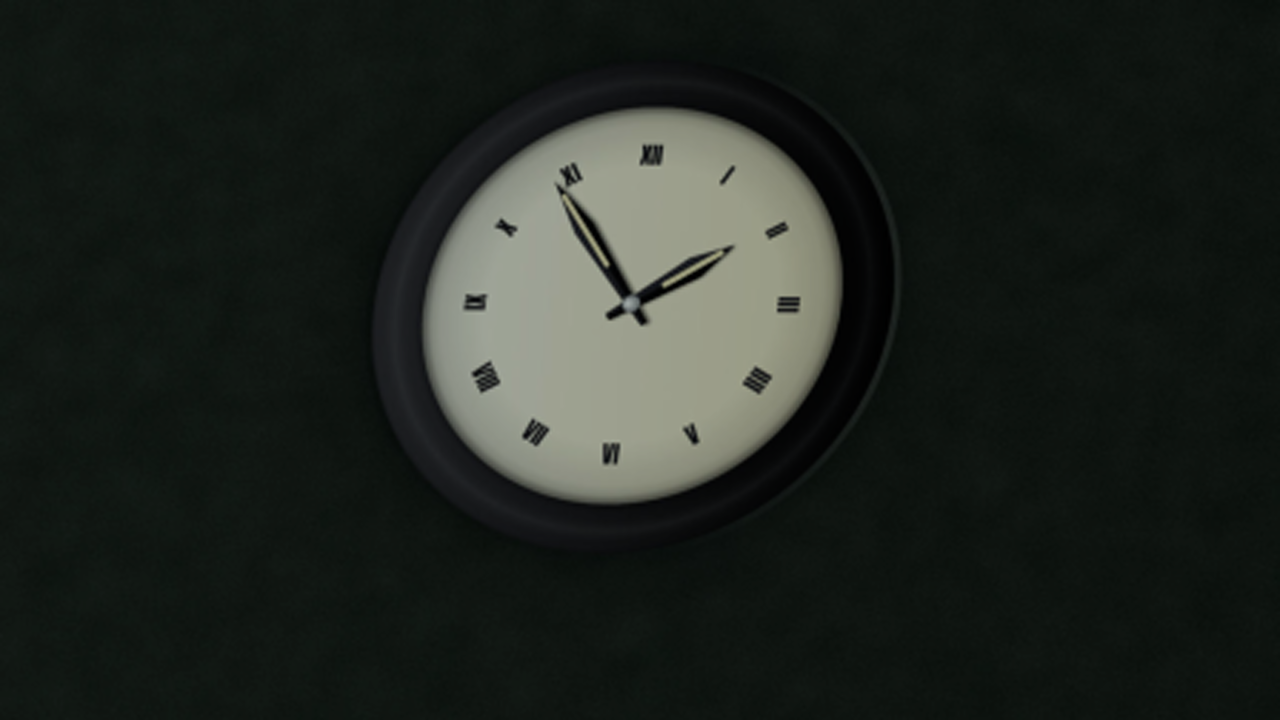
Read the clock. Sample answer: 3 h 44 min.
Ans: 1 h 54 min
